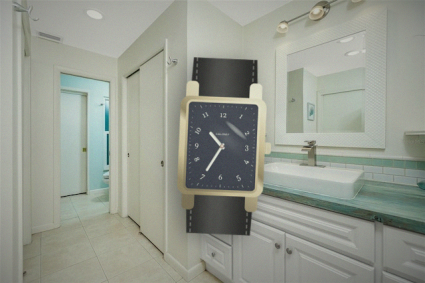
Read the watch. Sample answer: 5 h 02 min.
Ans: 10 h 35 min
